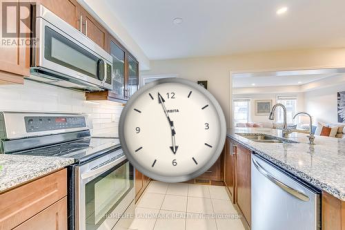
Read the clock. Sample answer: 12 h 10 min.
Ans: 5 h 57 min
